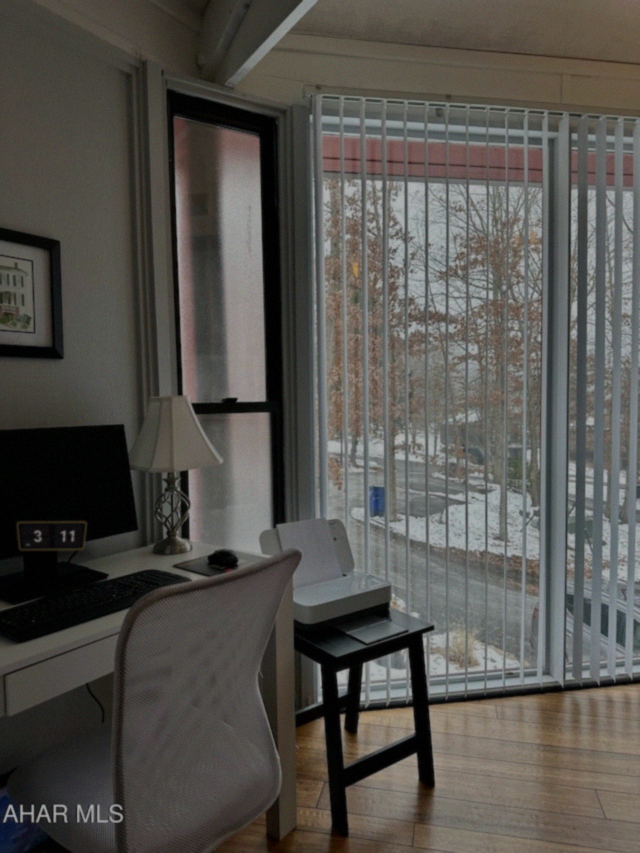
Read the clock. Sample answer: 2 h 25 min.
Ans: 3 h 11 min
